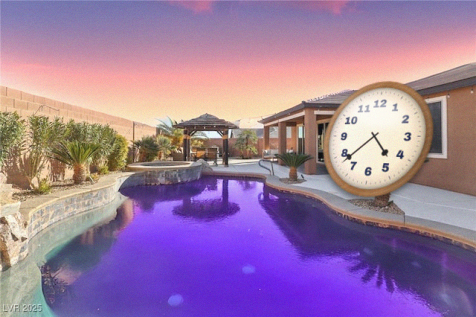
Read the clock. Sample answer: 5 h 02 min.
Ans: 4 h 38 min
